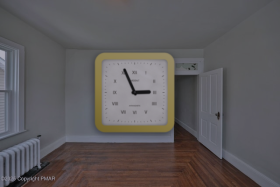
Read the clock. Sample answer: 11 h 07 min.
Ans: 2 h 56 min
